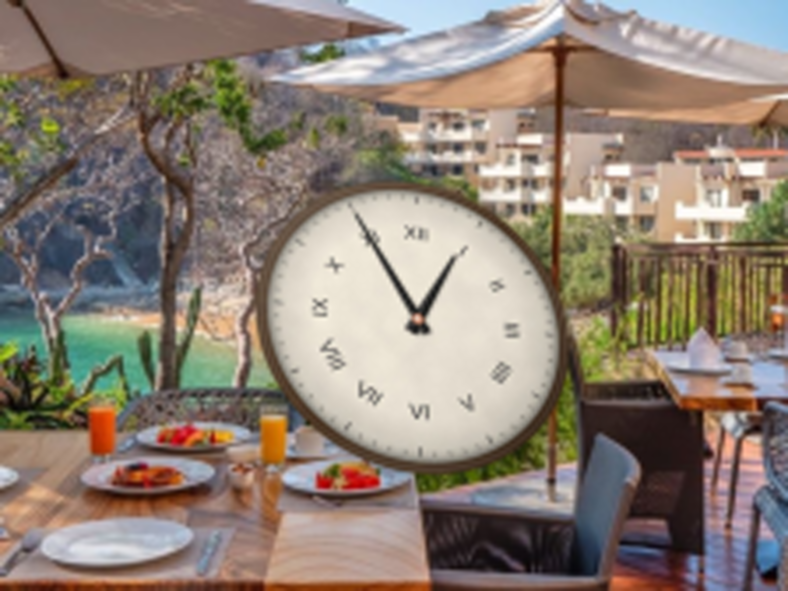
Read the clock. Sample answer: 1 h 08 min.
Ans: 12 h 55 min
